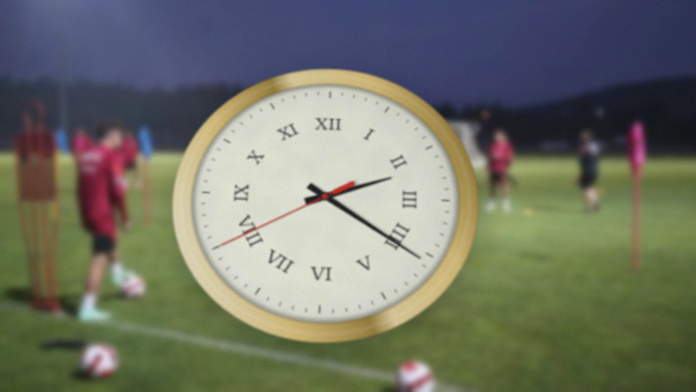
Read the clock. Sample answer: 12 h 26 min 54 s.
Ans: 2 h 20 min 40 s
